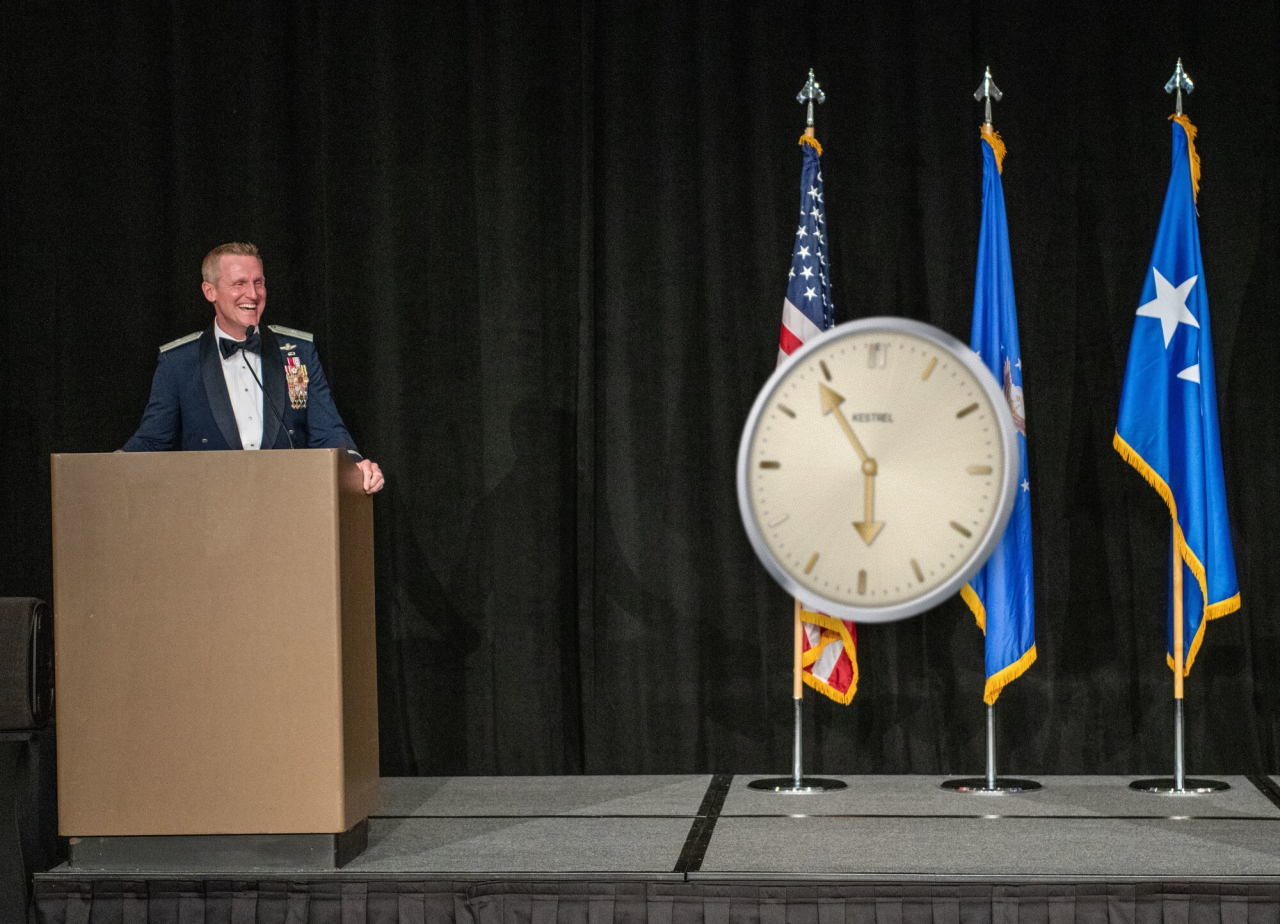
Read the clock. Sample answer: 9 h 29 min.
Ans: 5 h 54 min
